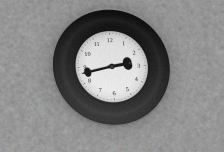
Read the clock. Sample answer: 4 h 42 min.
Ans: 2 h 43 min
